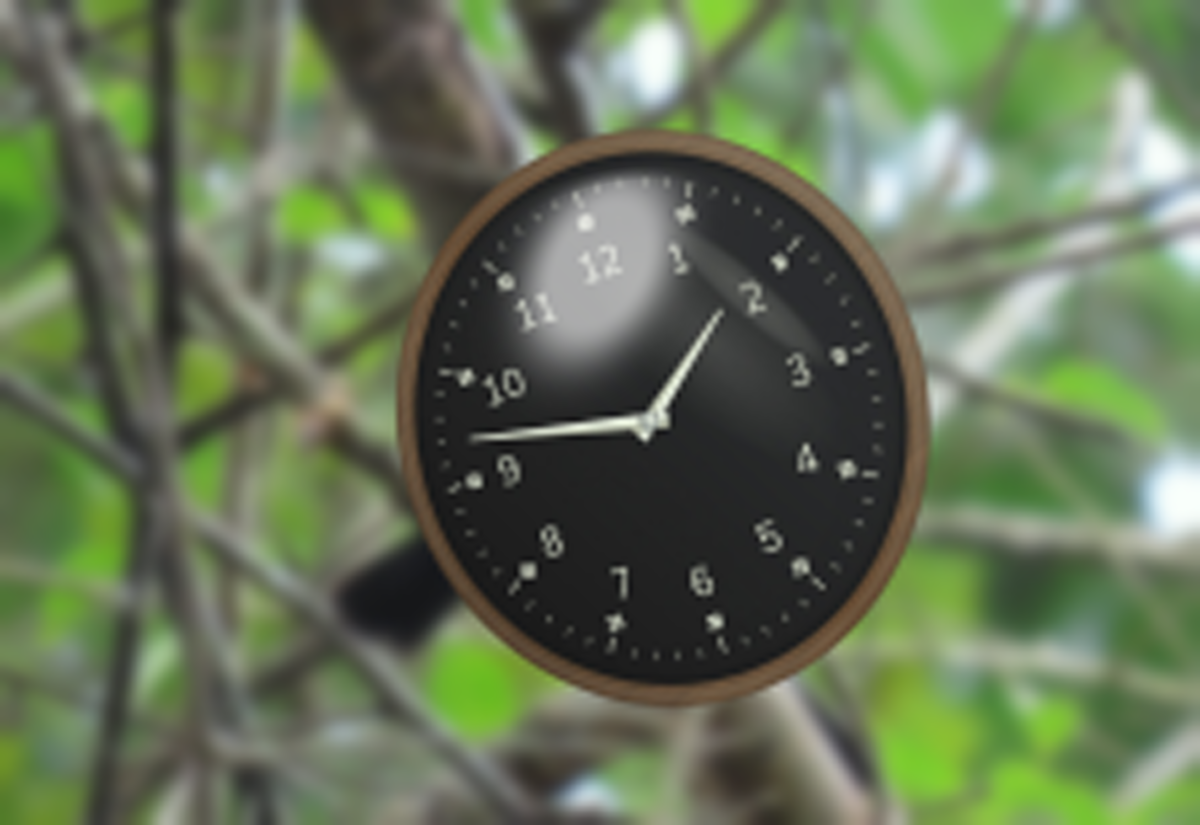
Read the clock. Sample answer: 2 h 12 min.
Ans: 1 h 47 min
